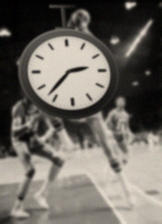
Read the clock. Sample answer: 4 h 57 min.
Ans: 2 h 37 min
